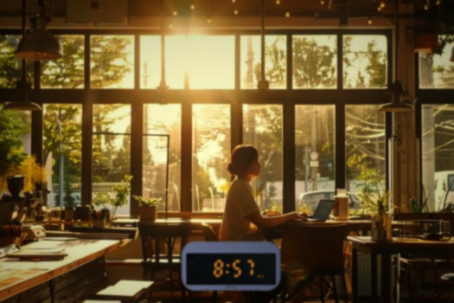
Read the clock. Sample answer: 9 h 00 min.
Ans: 8 h 57 min
